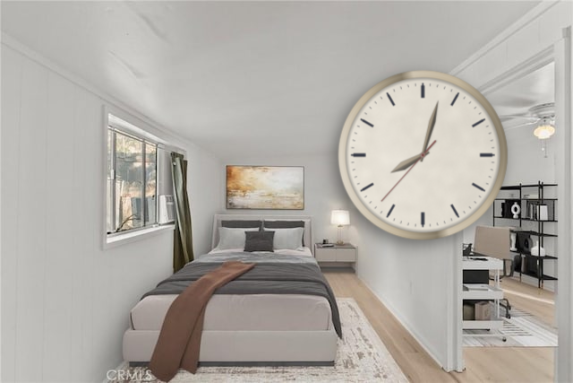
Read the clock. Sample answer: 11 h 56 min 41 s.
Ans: 8 h 02 min 37 s
